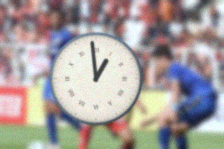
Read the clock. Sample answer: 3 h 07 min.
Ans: 12 h 59 min
